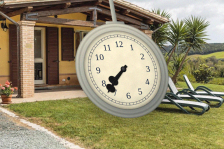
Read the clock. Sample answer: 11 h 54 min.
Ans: 7 h 37 min
